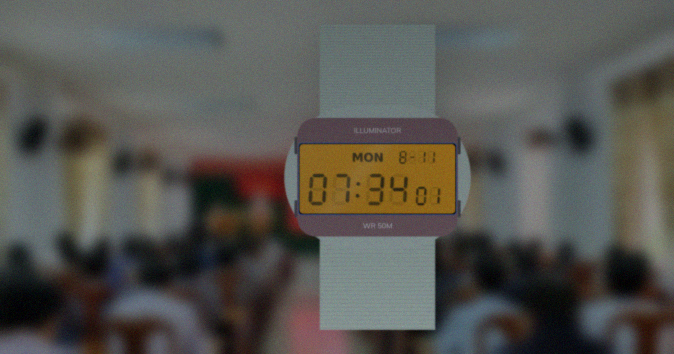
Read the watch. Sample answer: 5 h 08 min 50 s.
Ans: 7 h 34 min 01 s
